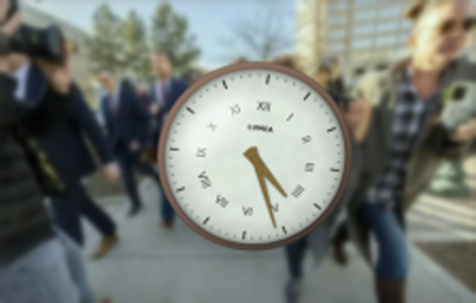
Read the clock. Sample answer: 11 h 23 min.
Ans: 4 h 26 min
